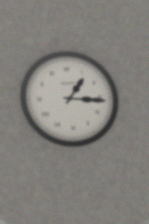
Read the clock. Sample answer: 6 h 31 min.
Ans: 1 h 16 min
